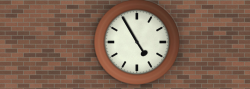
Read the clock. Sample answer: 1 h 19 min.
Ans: 4 h 55 min
